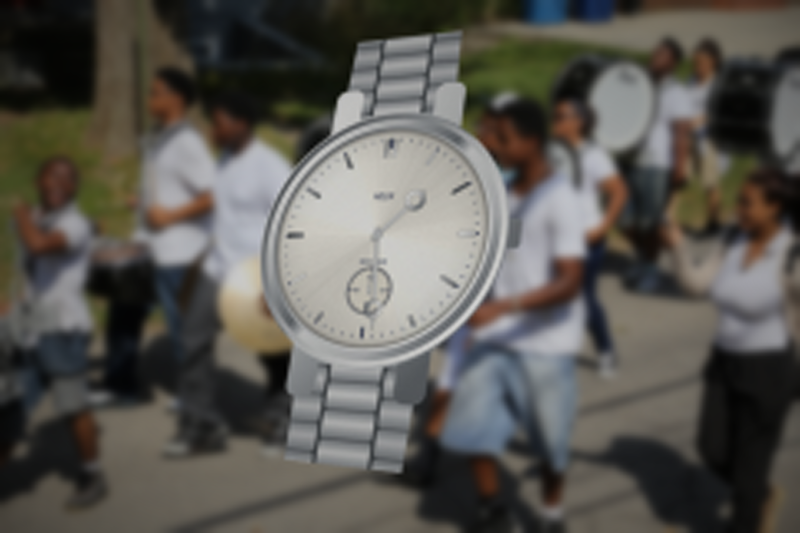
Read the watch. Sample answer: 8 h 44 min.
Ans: 1 h 29 min
